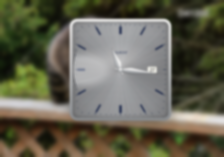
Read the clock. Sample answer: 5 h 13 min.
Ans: 11 h 16 min
